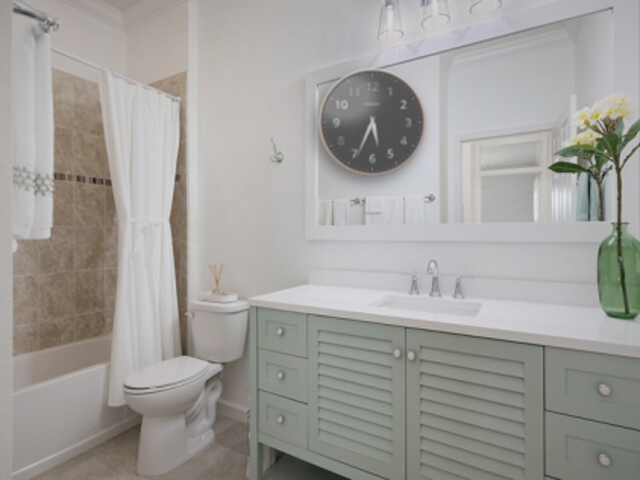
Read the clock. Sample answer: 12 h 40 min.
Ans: 5 h 34 min
